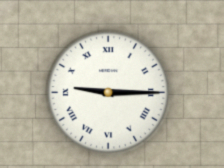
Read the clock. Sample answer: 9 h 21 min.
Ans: 9 h 15 min
